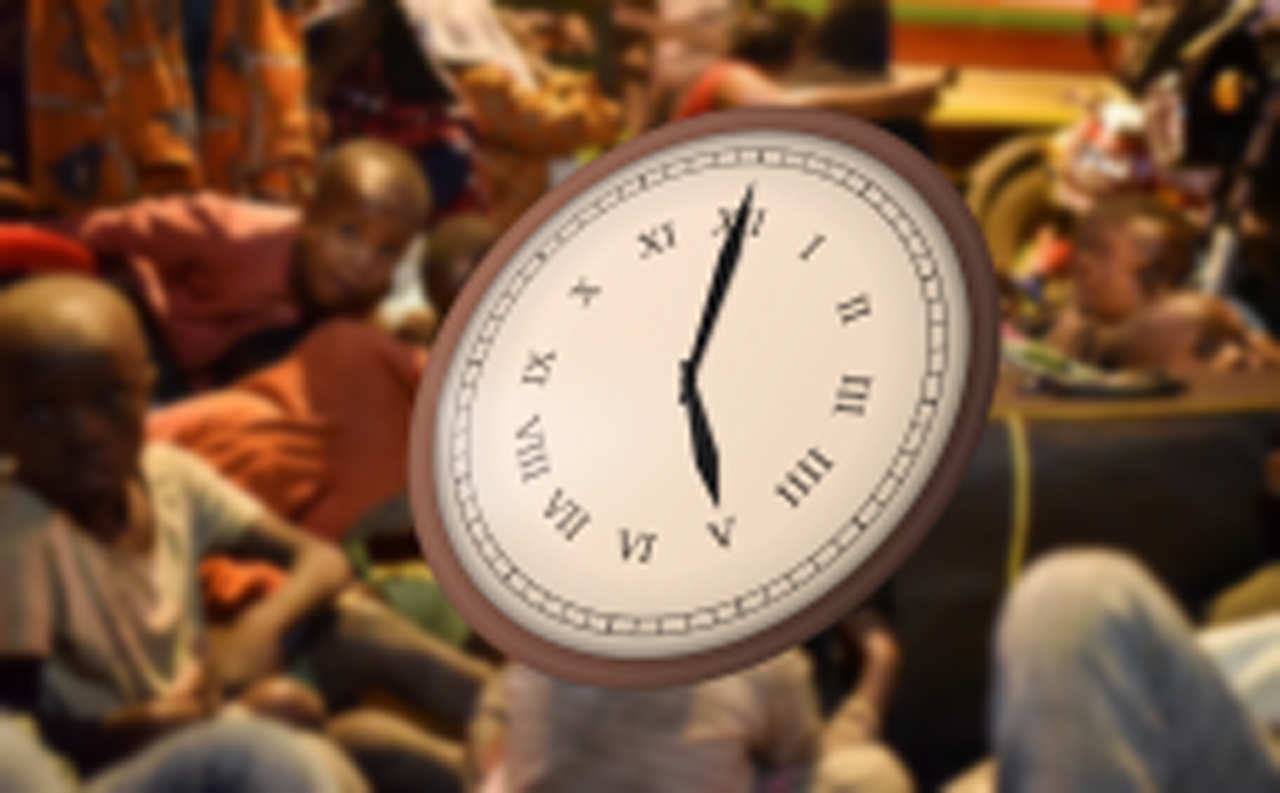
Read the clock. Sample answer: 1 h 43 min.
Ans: 5 h 00 min
